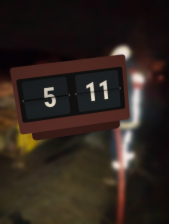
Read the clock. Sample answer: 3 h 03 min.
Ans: 5 h 11 min
